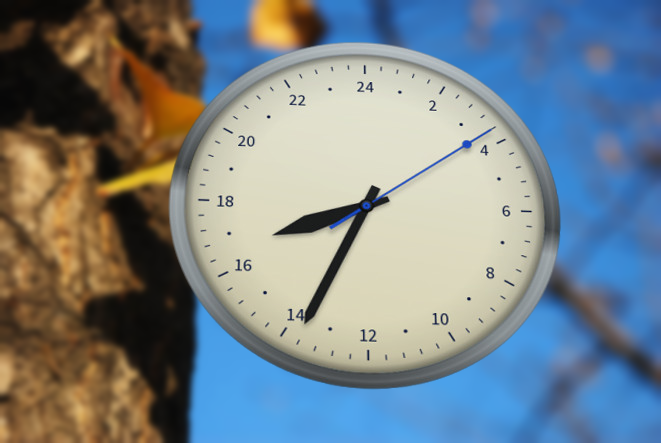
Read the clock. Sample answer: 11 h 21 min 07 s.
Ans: 16 h 34 min 09 s
